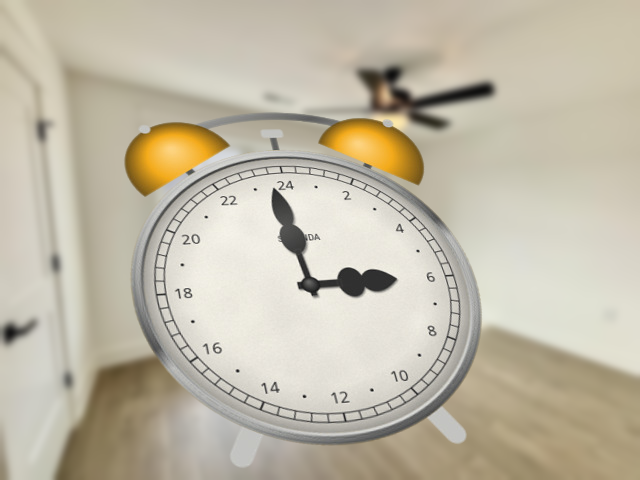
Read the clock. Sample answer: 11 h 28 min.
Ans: 5 h 59 min
